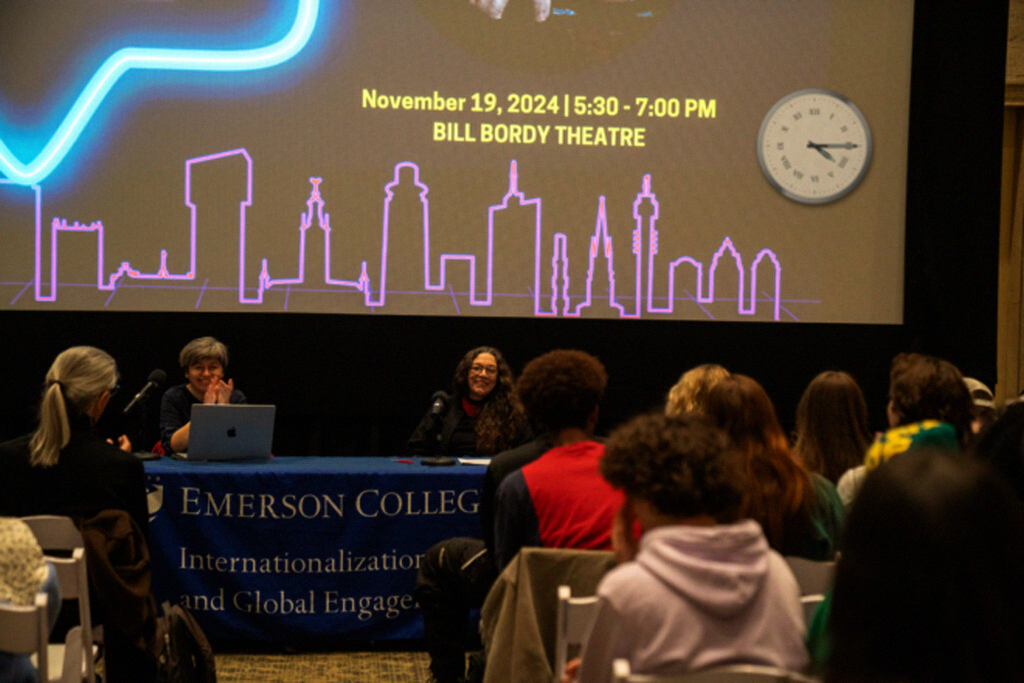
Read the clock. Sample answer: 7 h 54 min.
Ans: 4 h 15 min
